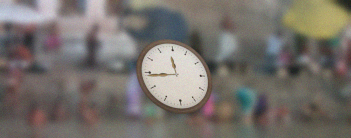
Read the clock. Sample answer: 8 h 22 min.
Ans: 11 h 44 min
